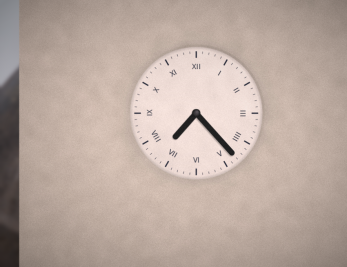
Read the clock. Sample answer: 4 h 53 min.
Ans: 7 h 23 min
